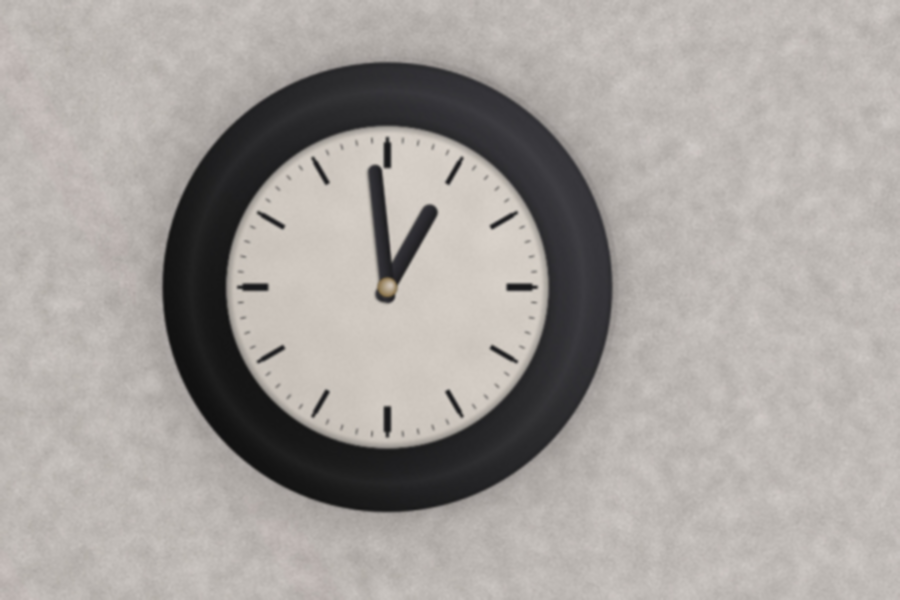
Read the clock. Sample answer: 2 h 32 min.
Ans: 12 h 59 min
